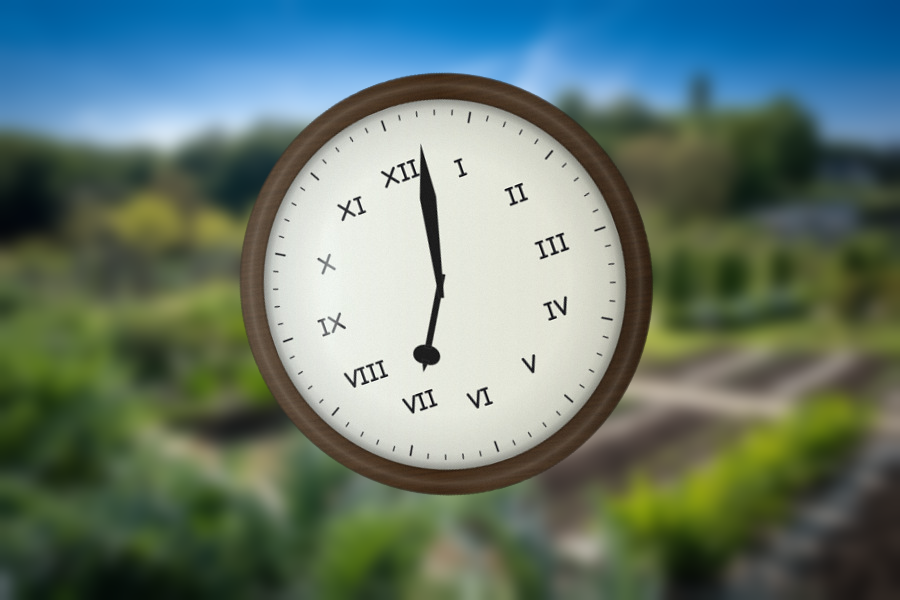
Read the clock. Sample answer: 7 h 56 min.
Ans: 7 h 02 min
